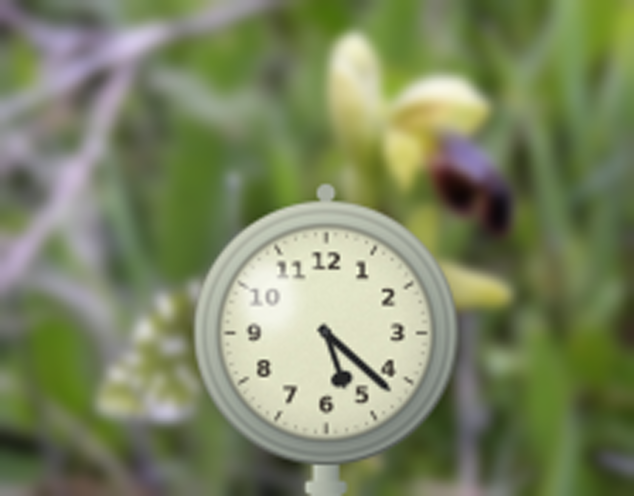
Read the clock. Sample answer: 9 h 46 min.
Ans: 5 h 22 min
